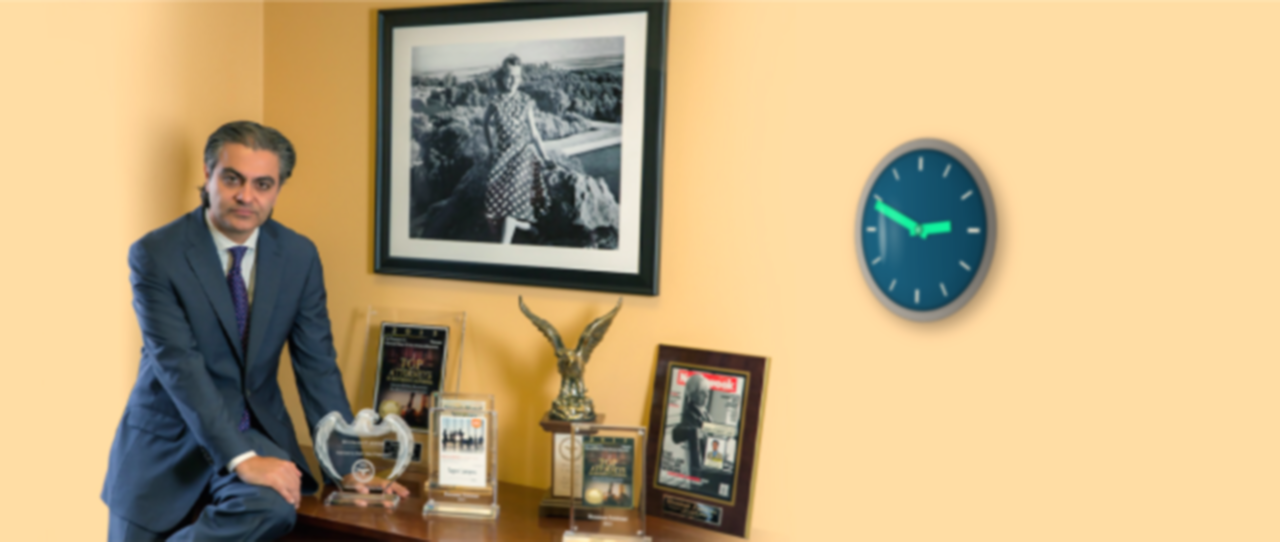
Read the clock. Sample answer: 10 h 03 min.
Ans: 2 h 49 min
